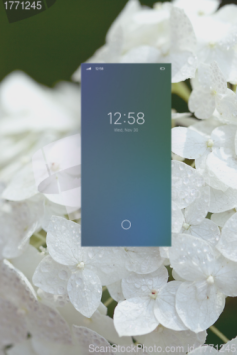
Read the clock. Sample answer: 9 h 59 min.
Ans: 12 h 58 min
